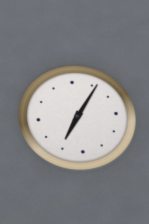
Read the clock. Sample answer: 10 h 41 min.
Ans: 7 h 06 min
